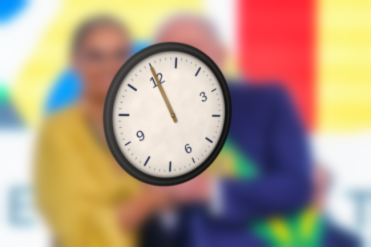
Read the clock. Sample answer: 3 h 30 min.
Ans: 12 h 00 min
